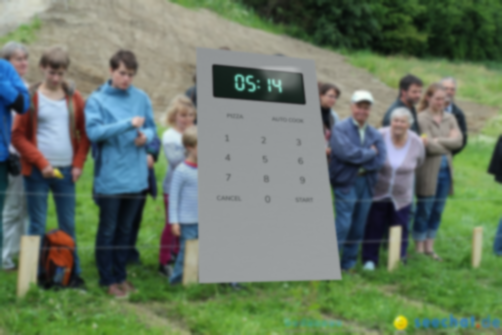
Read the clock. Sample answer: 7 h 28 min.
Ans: 5 h 14 min
